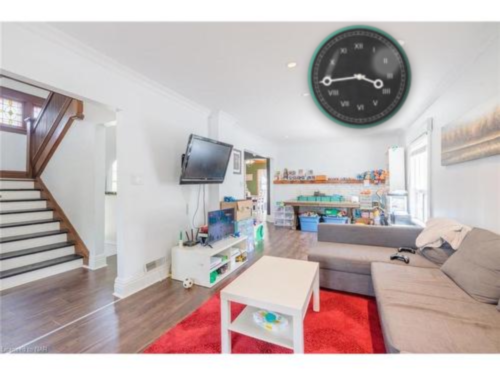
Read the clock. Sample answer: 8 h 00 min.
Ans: 3 h 44 min
